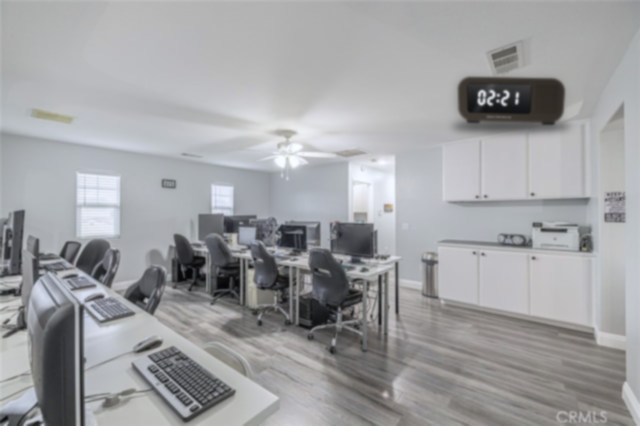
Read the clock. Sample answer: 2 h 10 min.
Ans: 2 h 21 min
